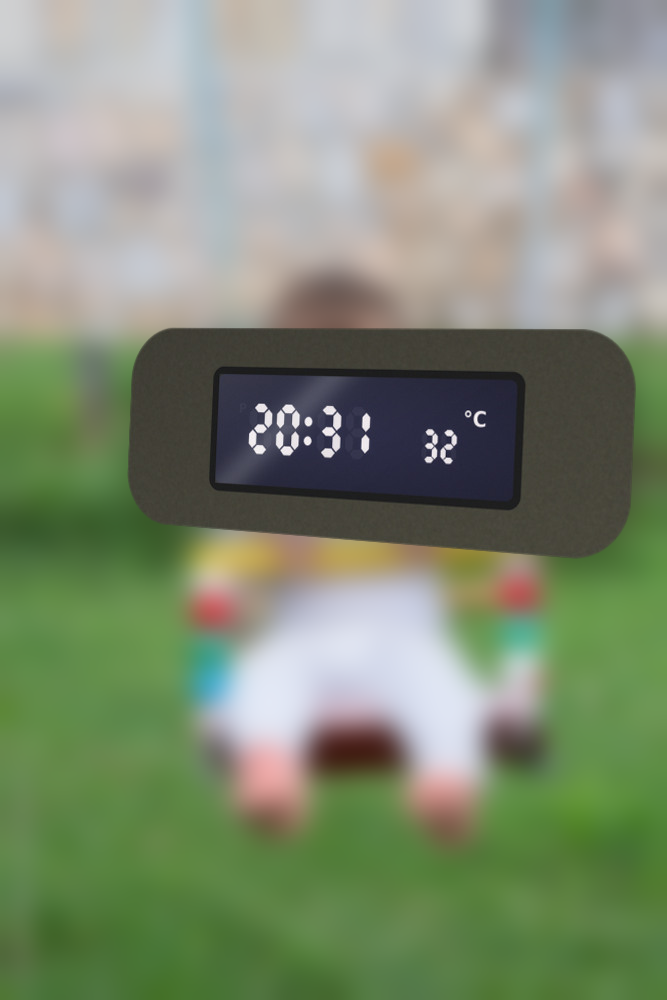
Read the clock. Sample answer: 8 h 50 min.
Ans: 20 h 31 min
